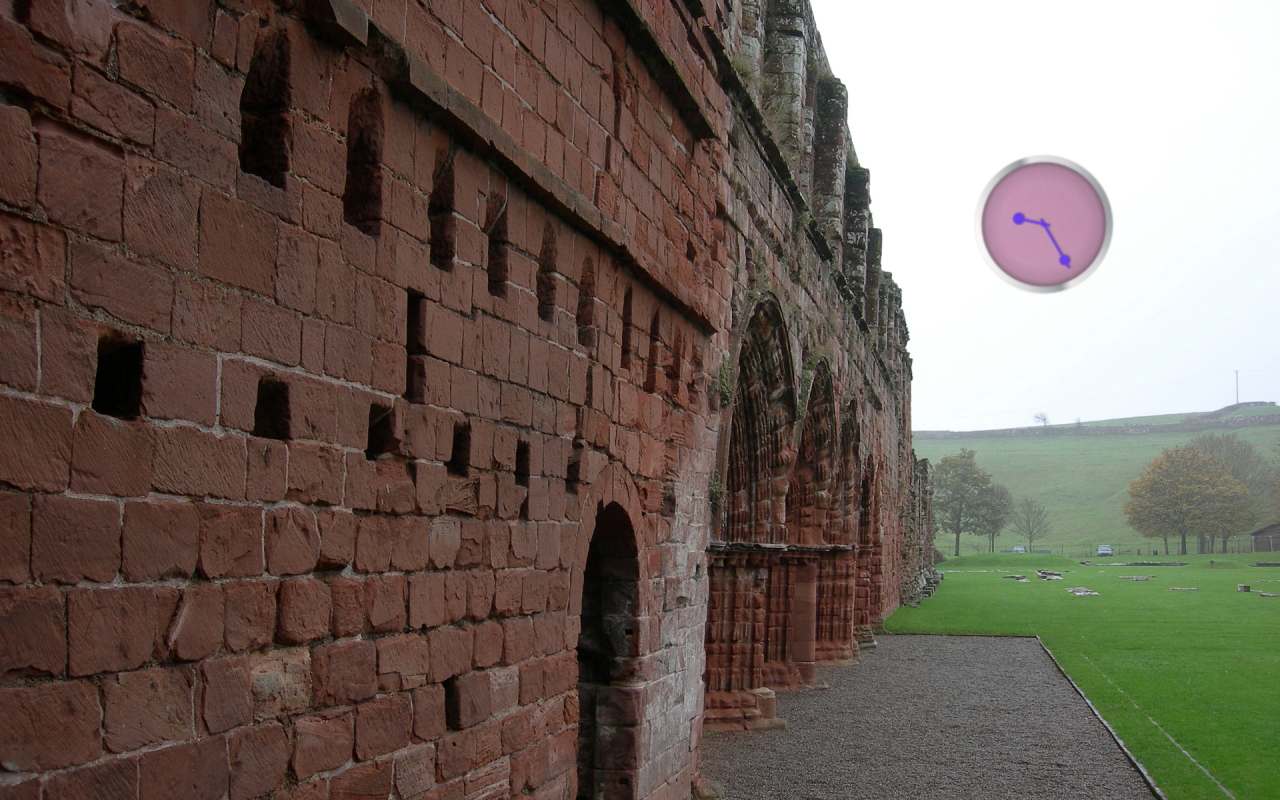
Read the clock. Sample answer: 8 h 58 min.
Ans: 9 h 25 min
